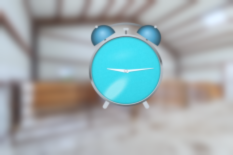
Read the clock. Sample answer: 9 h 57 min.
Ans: 9 h 14 min
